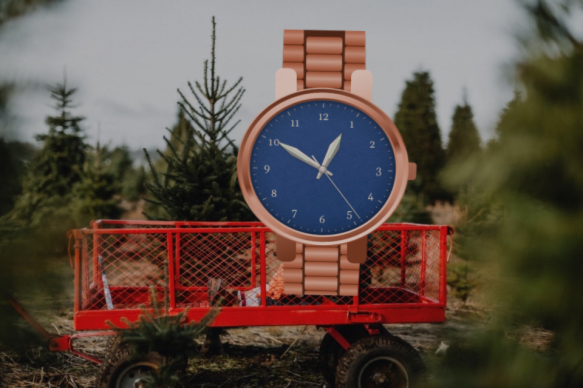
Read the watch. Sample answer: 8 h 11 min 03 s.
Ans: 12 h 50 min 24 s
